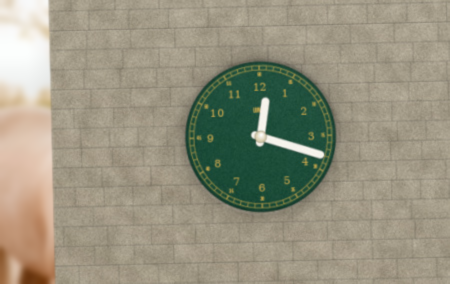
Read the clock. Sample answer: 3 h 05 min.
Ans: 12 h 18 min
